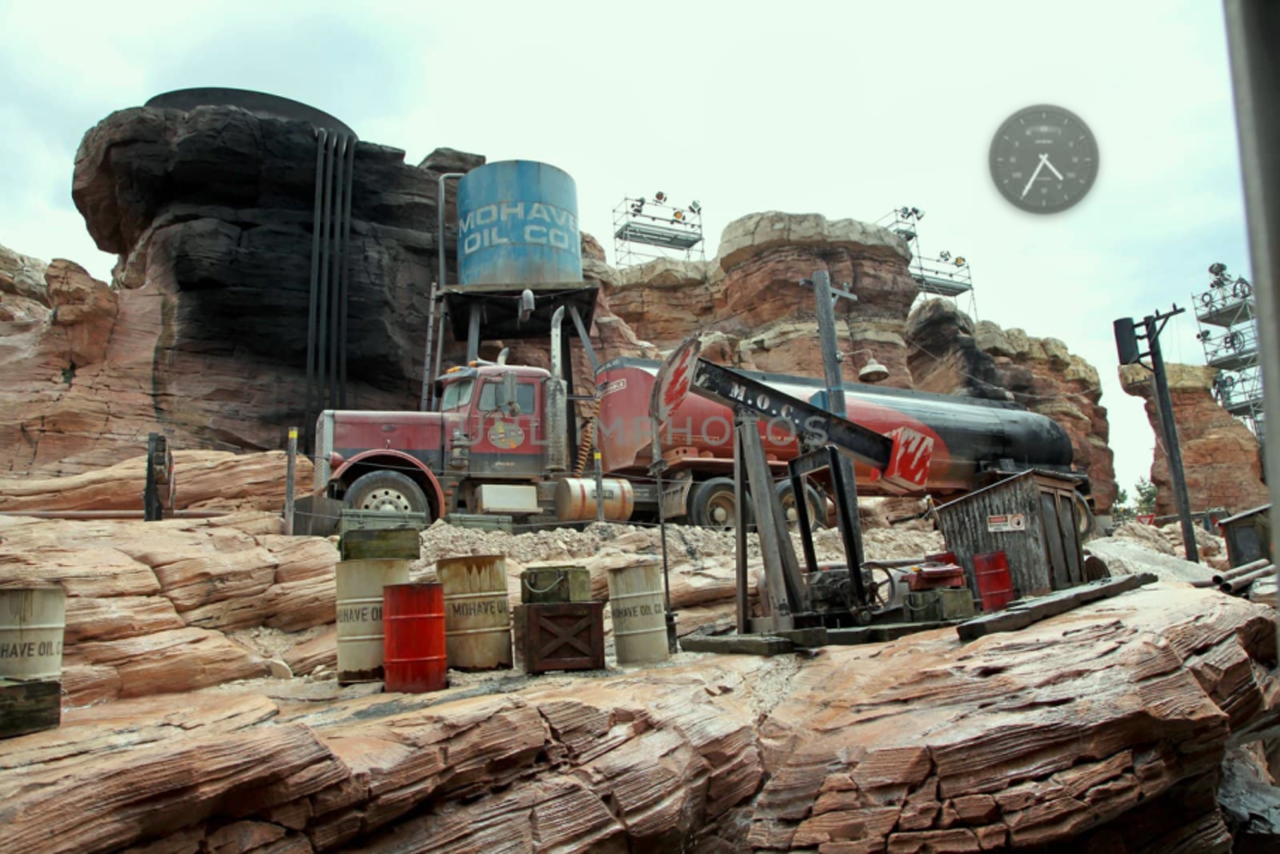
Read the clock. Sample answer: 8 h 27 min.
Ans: 4 h 35 min
